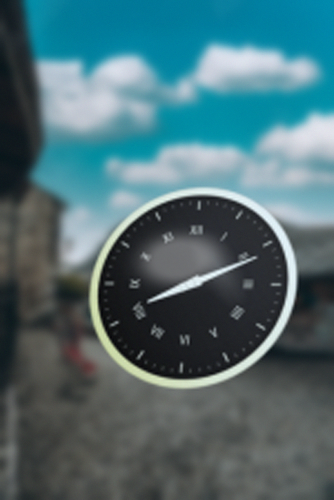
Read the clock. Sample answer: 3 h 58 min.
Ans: 8 h 11 min
